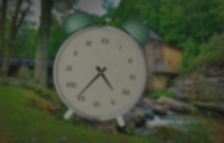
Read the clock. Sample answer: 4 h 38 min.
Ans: 4 h 36 min
